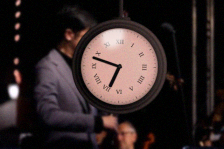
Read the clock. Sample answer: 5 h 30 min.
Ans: 6 h 48 min
